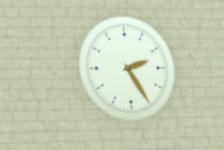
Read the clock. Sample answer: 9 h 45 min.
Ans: 2 h 25 min
